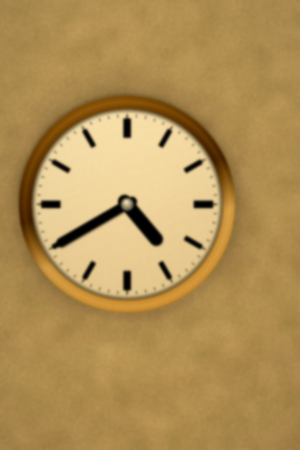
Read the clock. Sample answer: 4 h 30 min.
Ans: 4 h 40 min
